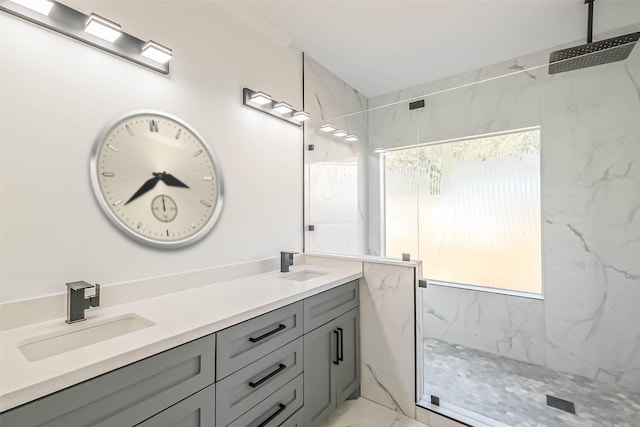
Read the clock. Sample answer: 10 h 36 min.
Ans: 3 h 39 min
